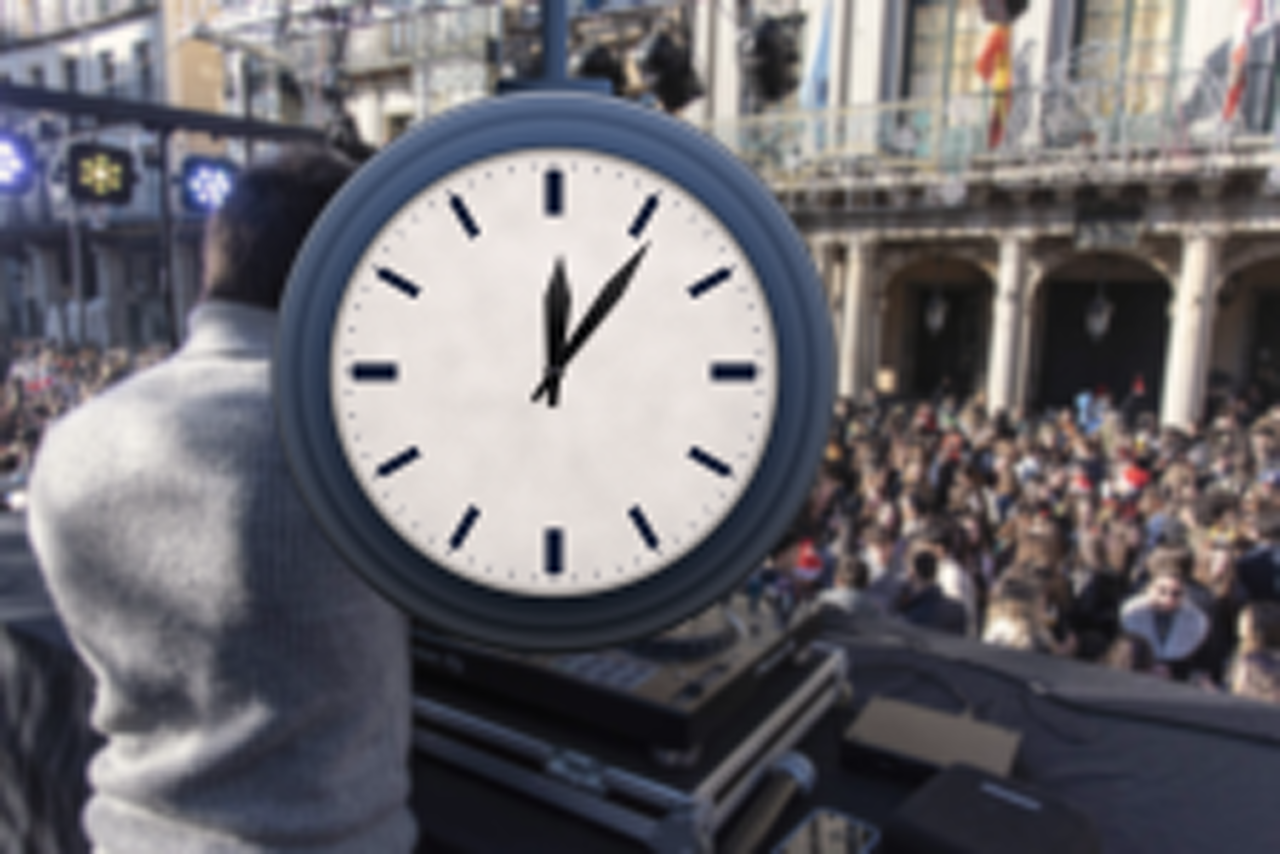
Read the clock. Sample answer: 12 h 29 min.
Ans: 12 h 06 min
